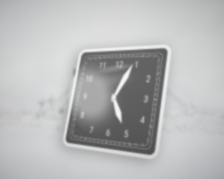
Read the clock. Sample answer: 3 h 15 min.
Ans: 5 h 04 min
